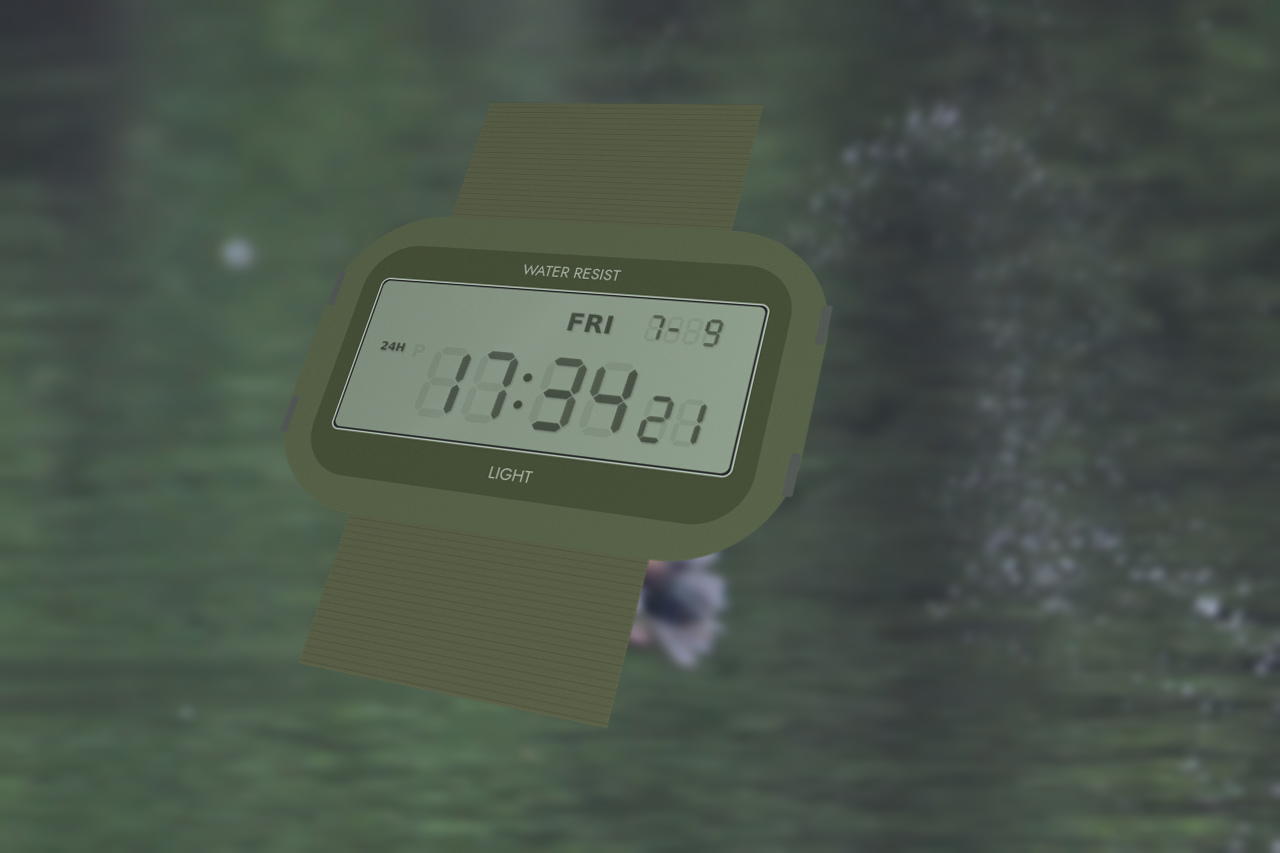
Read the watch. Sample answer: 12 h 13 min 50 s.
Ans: 17 h 34 min 21 s
